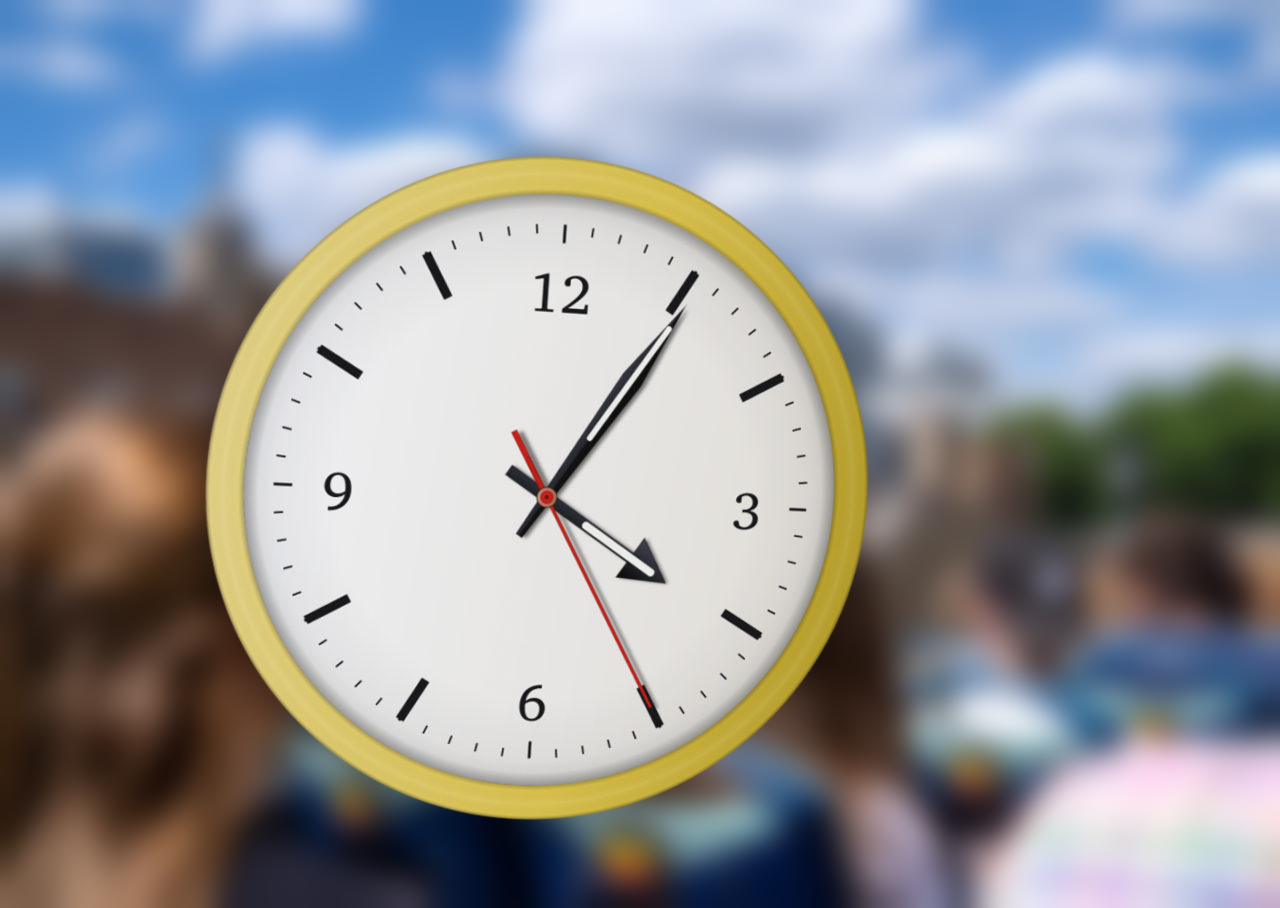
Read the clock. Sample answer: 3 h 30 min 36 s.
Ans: 4 h 05 min 25 s
